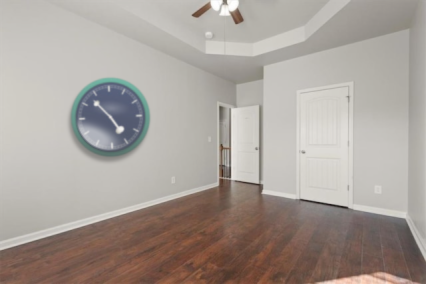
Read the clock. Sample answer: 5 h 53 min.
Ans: 4 h 53 min
